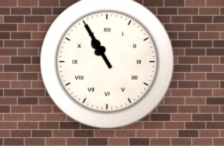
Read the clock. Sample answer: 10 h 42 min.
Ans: 10 h 55 min
